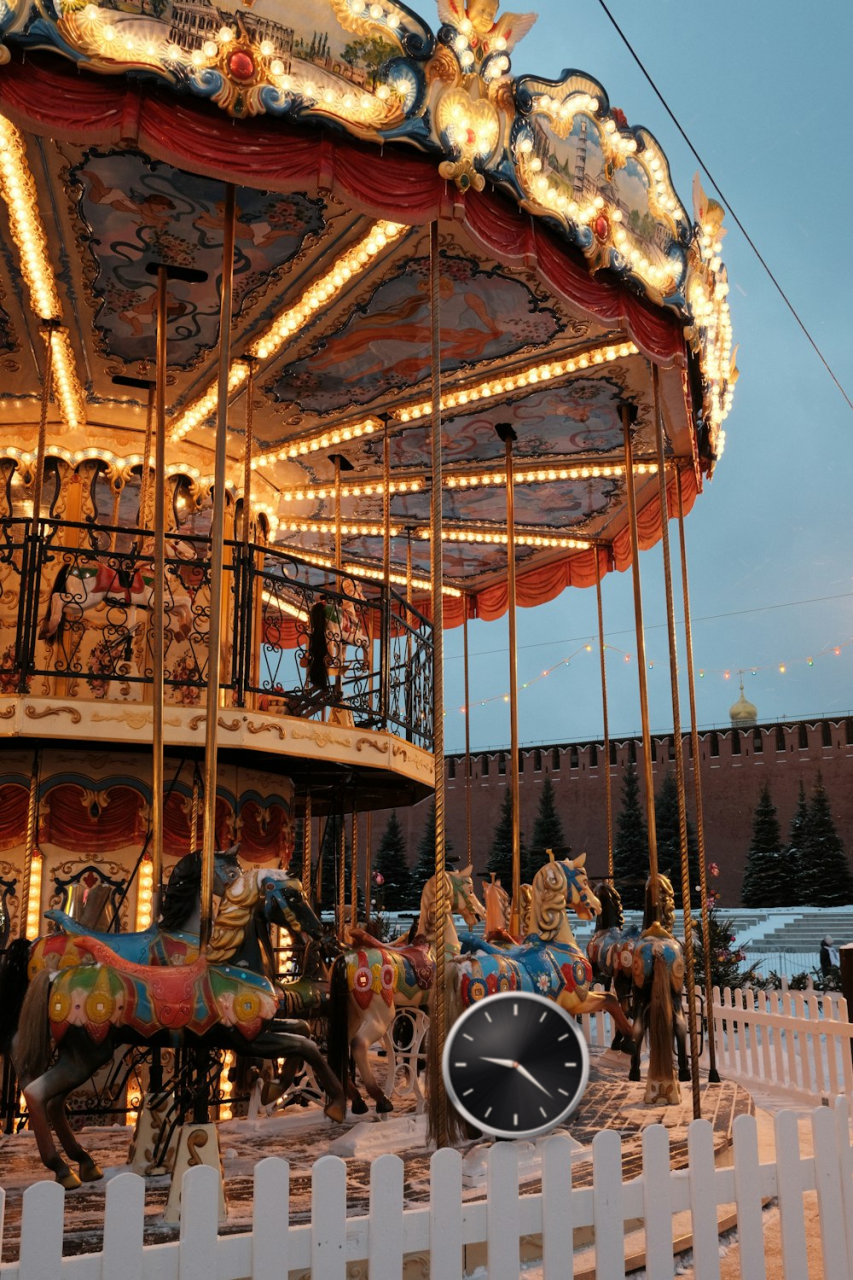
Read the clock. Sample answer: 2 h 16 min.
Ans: 9 h 22 min
